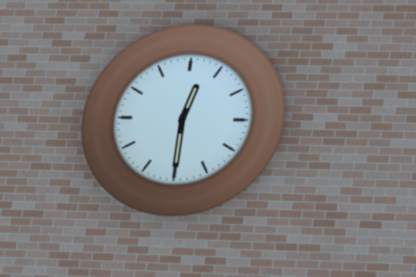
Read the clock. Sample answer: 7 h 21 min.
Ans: 12 h 30 min
